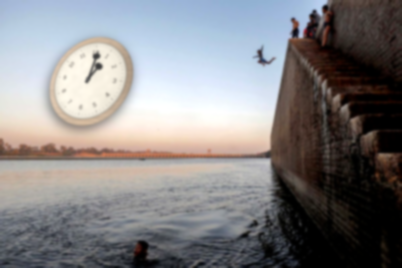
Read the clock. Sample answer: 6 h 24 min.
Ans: 1 h 01 min
